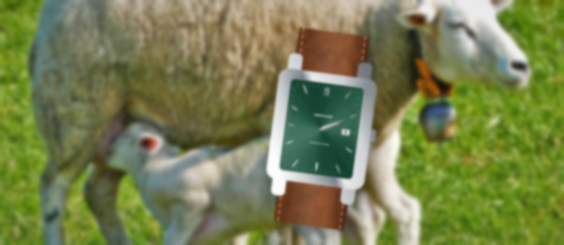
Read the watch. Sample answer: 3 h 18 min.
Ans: 2 h 10 min
